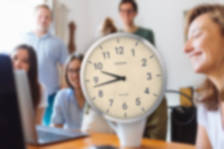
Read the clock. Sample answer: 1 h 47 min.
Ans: 9 h 43 min
